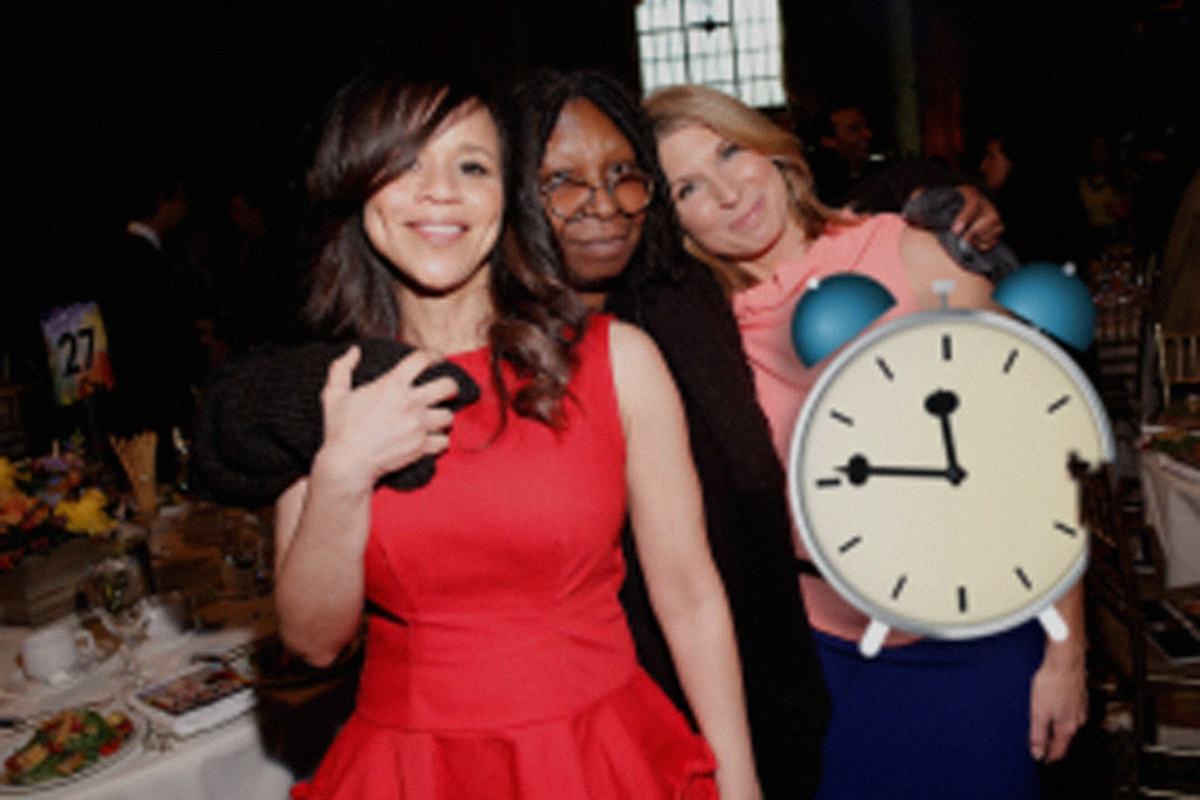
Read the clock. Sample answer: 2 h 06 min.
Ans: 11 h 46 min
